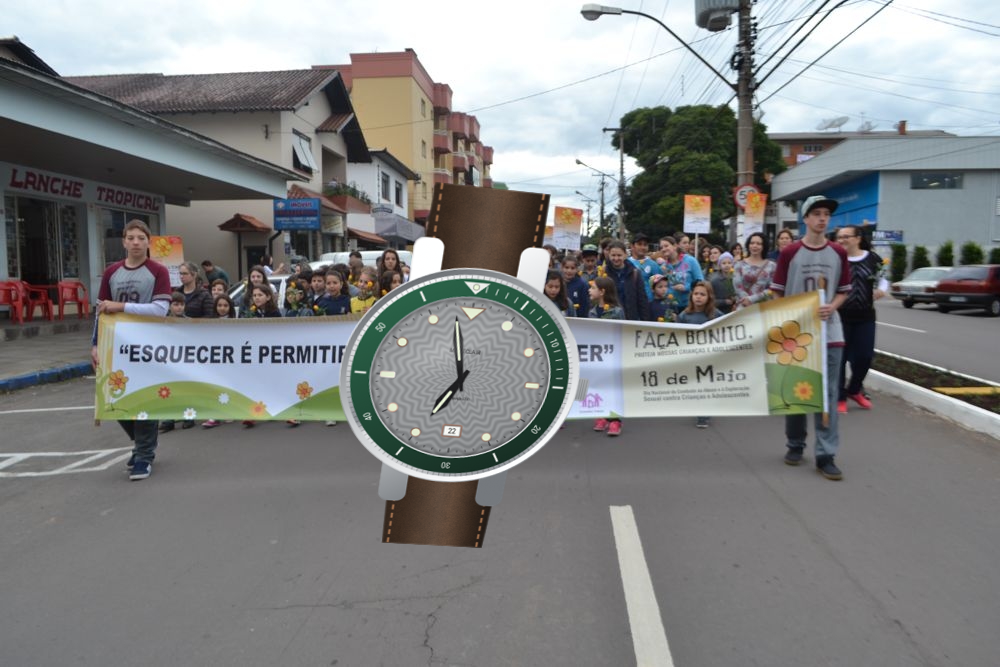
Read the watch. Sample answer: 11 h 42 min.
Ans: 6 h 58 min
